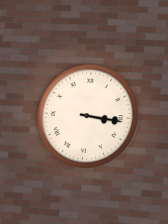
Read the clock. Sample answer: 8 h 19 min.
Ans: 3 h 16 min
